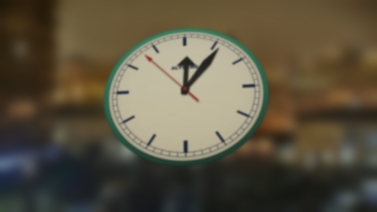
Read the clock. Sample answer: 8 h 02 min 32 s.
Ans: 12 h 05 min 53 s
